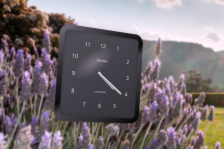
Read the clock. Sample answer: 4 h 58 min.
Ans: 4 h 21 min
